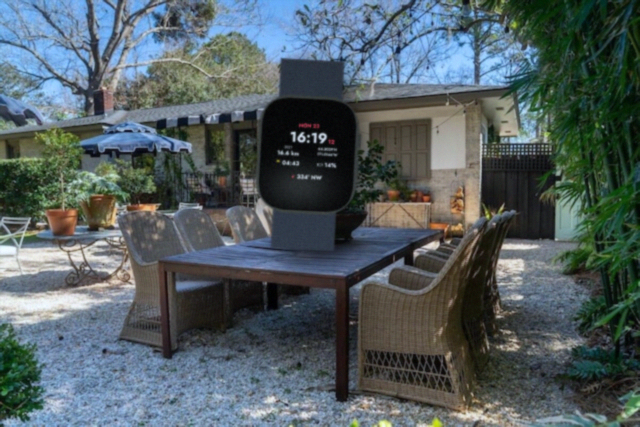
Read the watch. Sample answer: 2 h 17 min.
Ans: 16 h 19 min
